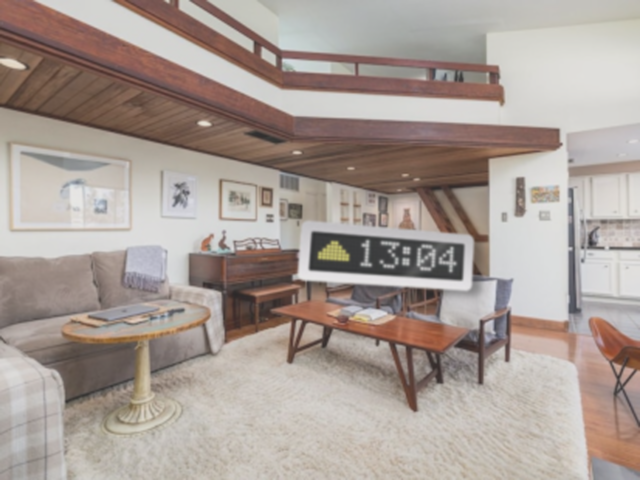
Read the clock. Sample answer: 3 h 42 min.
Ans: 13 h 04 min
